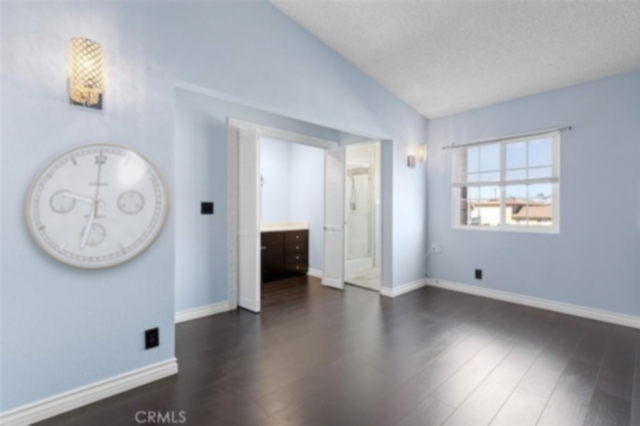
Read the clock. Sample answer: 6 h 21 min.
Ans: 9 h 32 min
